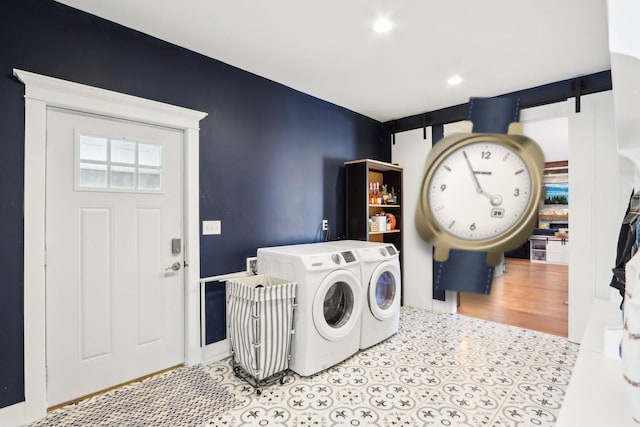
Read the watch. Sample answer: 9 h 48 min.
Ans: 3 h 55 min
